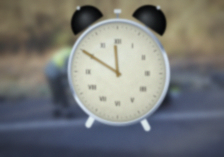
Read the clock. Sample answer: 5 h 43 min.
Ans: 11 h 50 min
